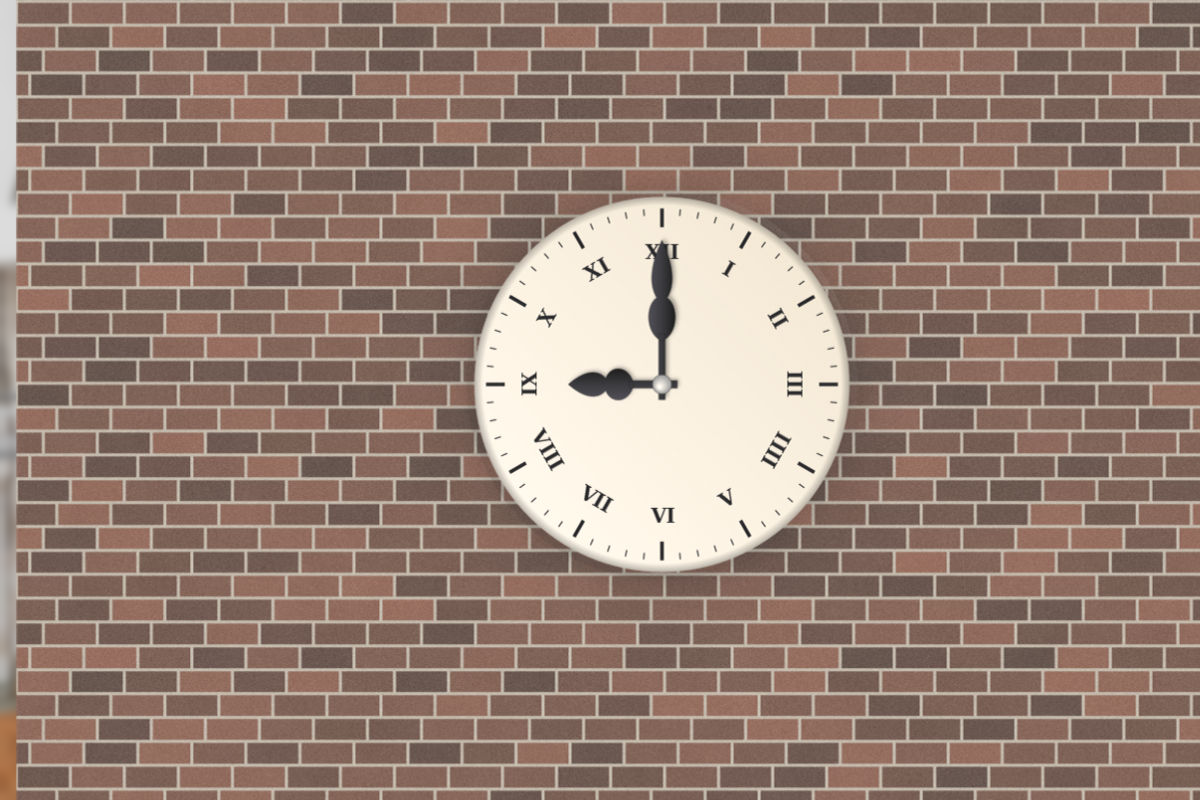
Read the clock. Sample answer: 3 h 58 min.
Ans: 9 h 00 min
